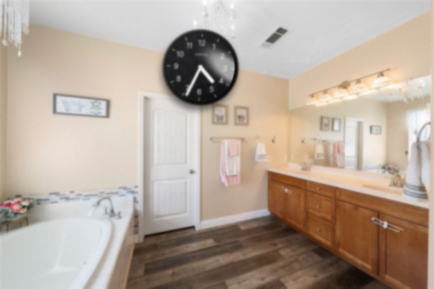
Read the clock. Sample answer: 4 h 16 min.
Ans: 4 h 34 min
